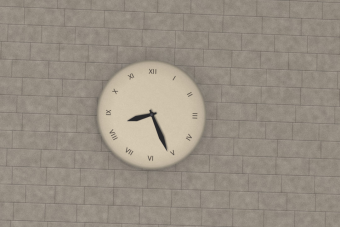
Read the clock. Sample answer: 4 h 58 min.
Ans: 8 h 26 min
